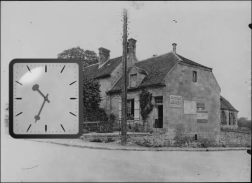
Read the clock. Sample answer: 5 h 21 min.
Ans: 10 h 34 min
